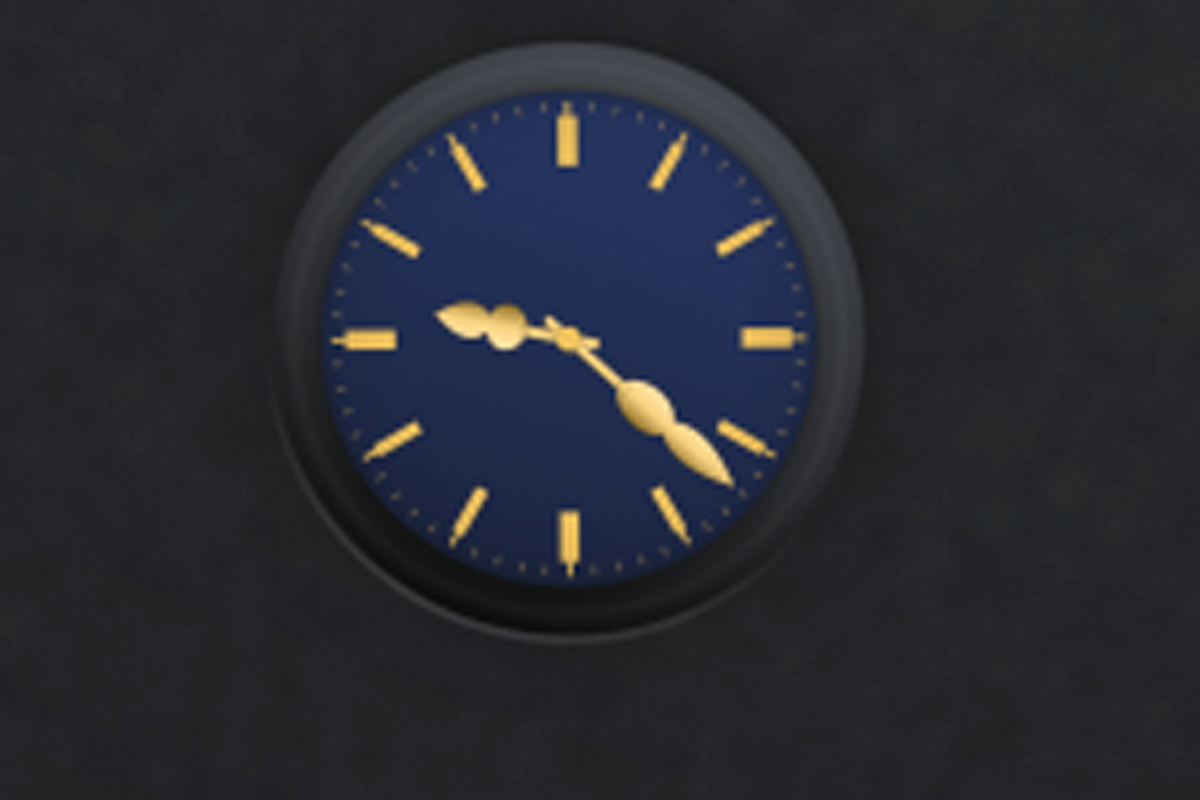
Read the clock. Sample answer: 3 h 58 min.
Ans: 9 h 22 min
